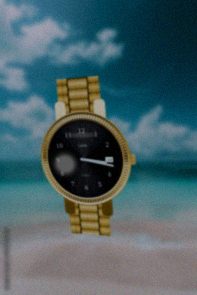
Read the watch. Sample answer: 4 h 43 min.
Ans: 3 h 17 min
